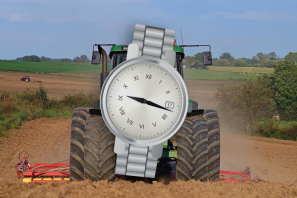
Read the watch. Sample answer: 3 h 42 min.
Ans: 9 h 17 min
